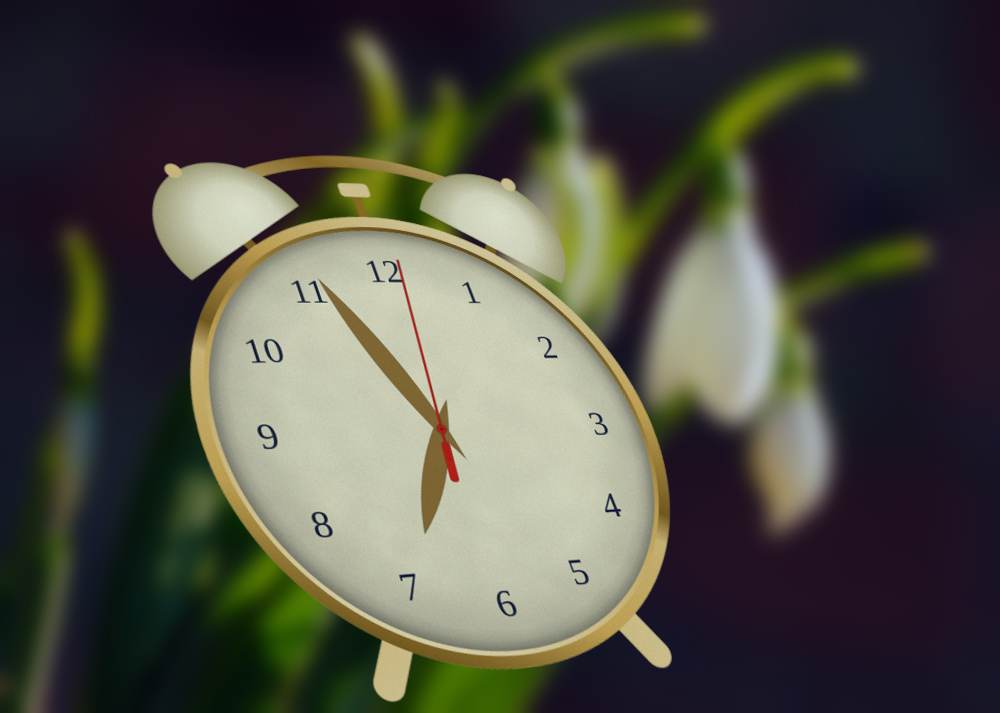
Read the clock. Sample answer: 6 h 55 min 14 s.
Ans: 6 h 56 min 01 s
